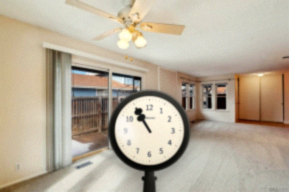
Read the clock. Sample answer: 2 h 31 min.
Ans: 10 h 55 min
